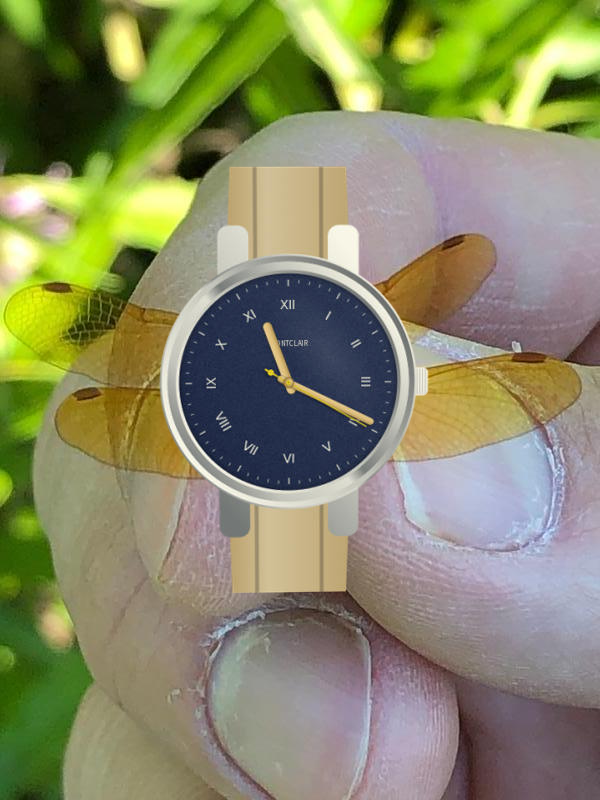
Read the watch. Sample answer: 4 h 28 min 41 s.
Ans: 11 h 19 min 20 s
